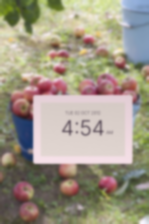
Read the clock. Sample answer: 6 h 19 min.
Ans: 4 h 54 min
